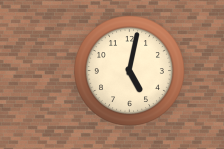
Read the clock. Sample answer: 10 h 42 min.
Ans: 5 h 02 min
